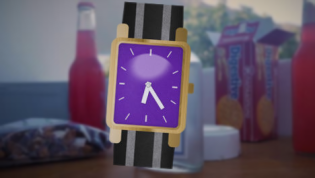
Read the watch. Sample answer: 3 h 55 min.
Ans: 6 h 24 min
